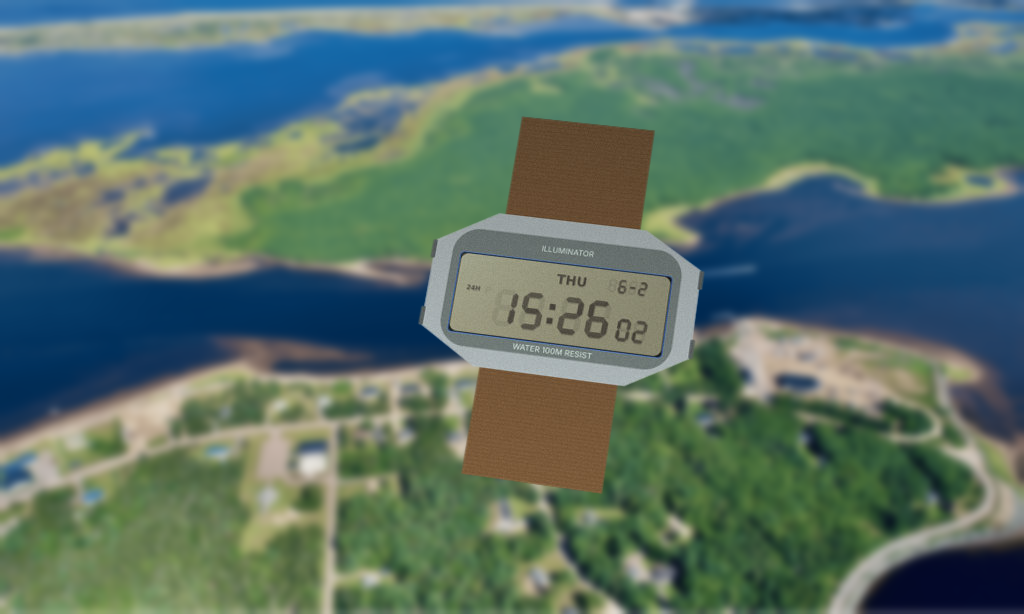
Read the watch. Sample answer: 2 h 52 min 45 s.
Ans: 15 h 26 min 02 s
